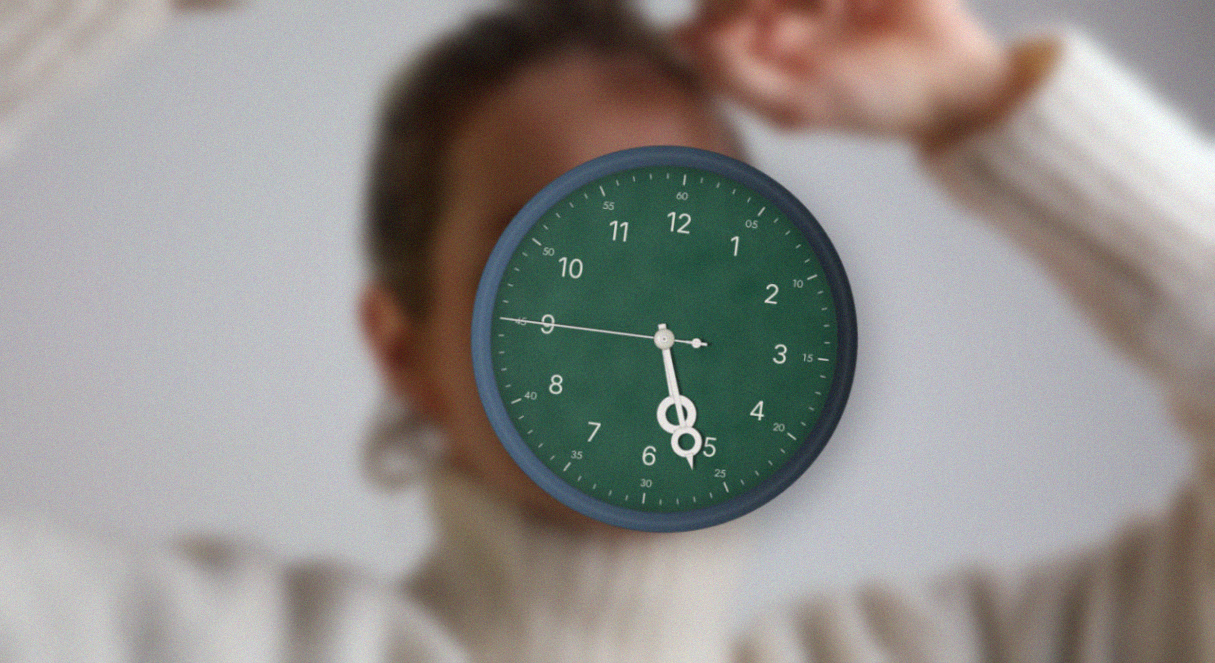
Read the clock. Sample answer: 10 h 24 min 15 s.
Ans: 5 h 26 min 45 s
